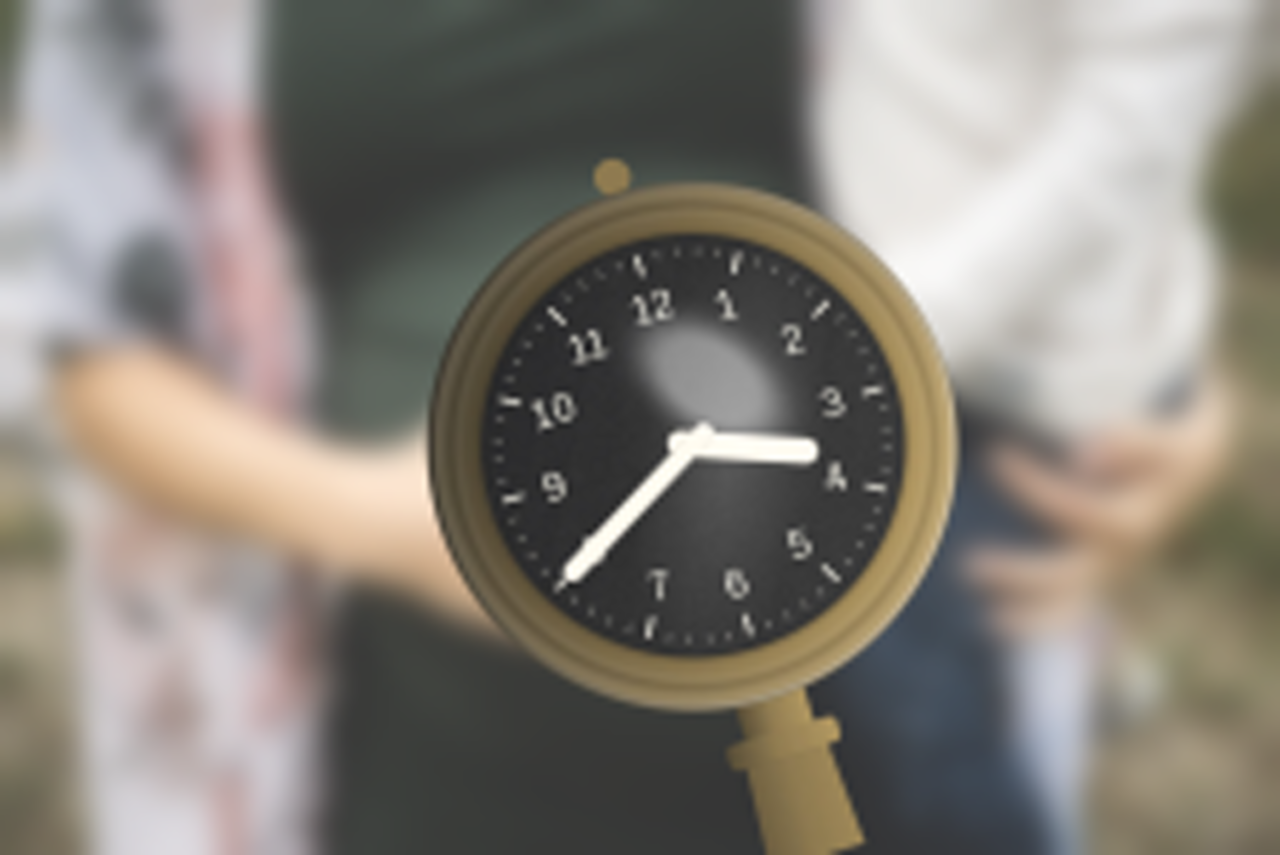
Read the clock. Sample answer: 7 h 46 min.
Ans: 3 h 40 min
